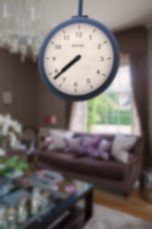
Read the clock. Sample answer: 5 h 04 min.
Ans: 7 h 38 min
